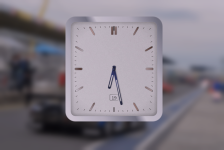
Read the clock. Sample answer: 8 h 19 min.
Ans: 6 h 28 min
